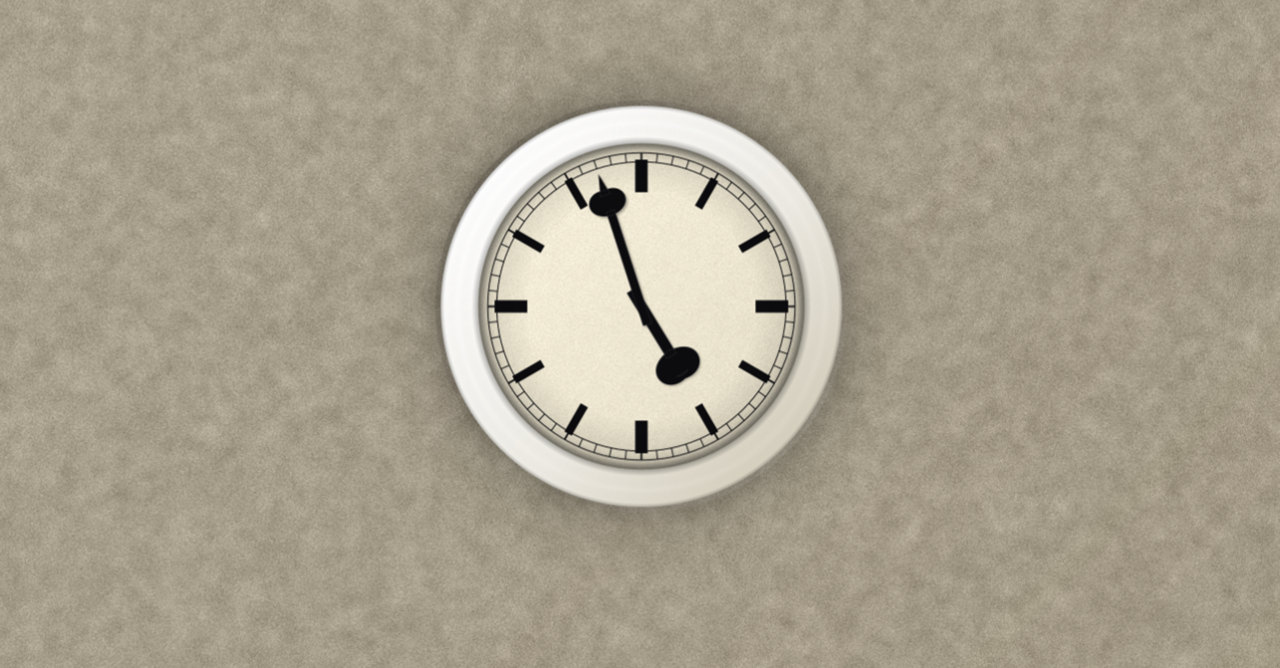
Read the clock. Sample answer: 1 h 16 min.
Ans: 4 h 57 min
